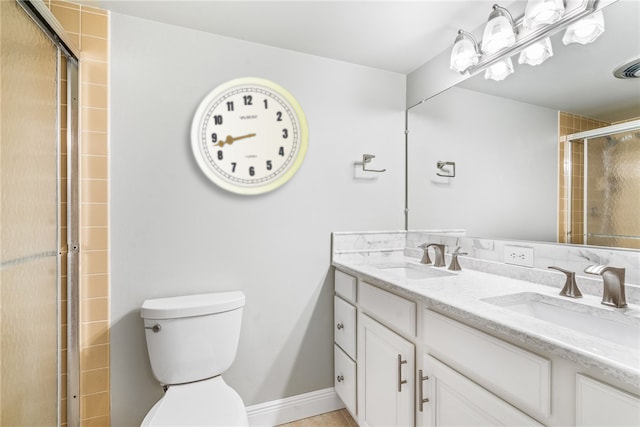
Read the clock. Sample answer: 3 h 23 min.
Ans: 8 h 43 min
